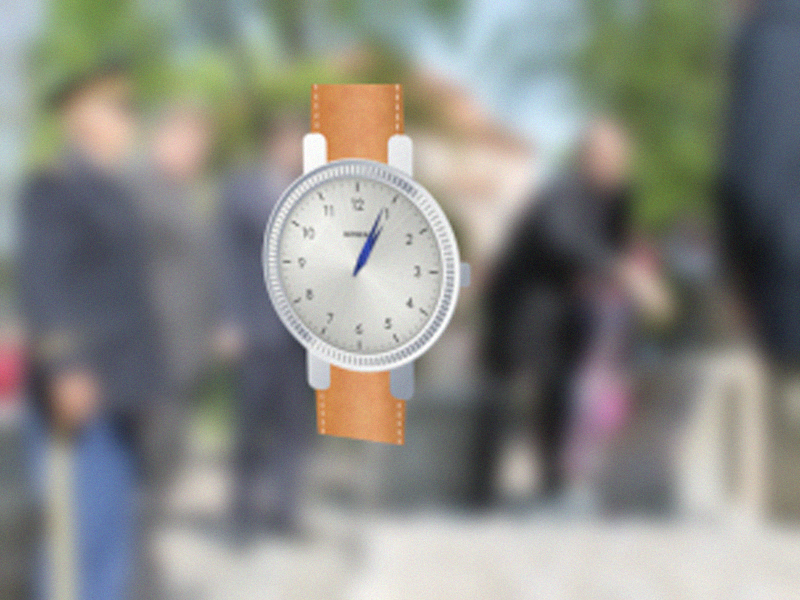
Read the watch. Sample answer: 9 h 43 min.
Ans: 1 h 04 min
